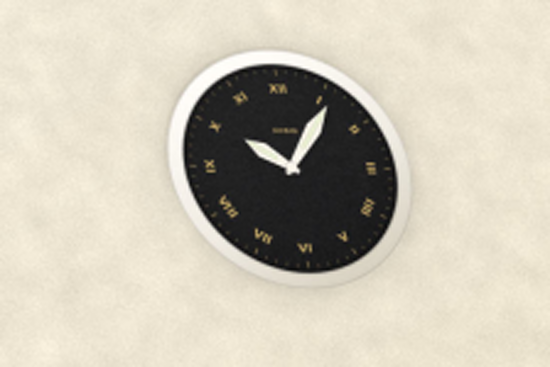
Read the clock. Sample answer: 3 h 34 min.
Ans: 10 h 06 min
